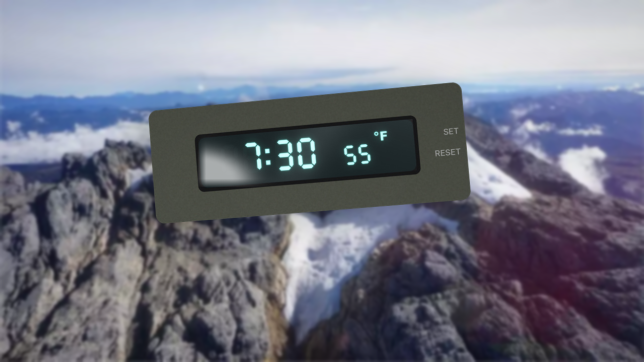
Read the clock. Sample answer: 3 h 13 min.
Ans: 7 h 30 min
